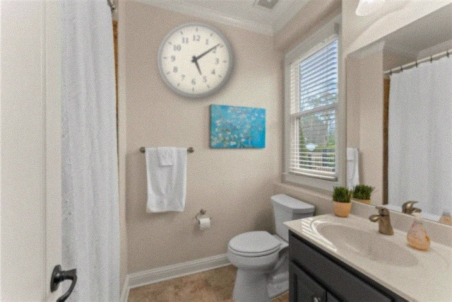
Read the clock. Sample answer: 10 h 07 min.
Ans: 5 h 09 min
